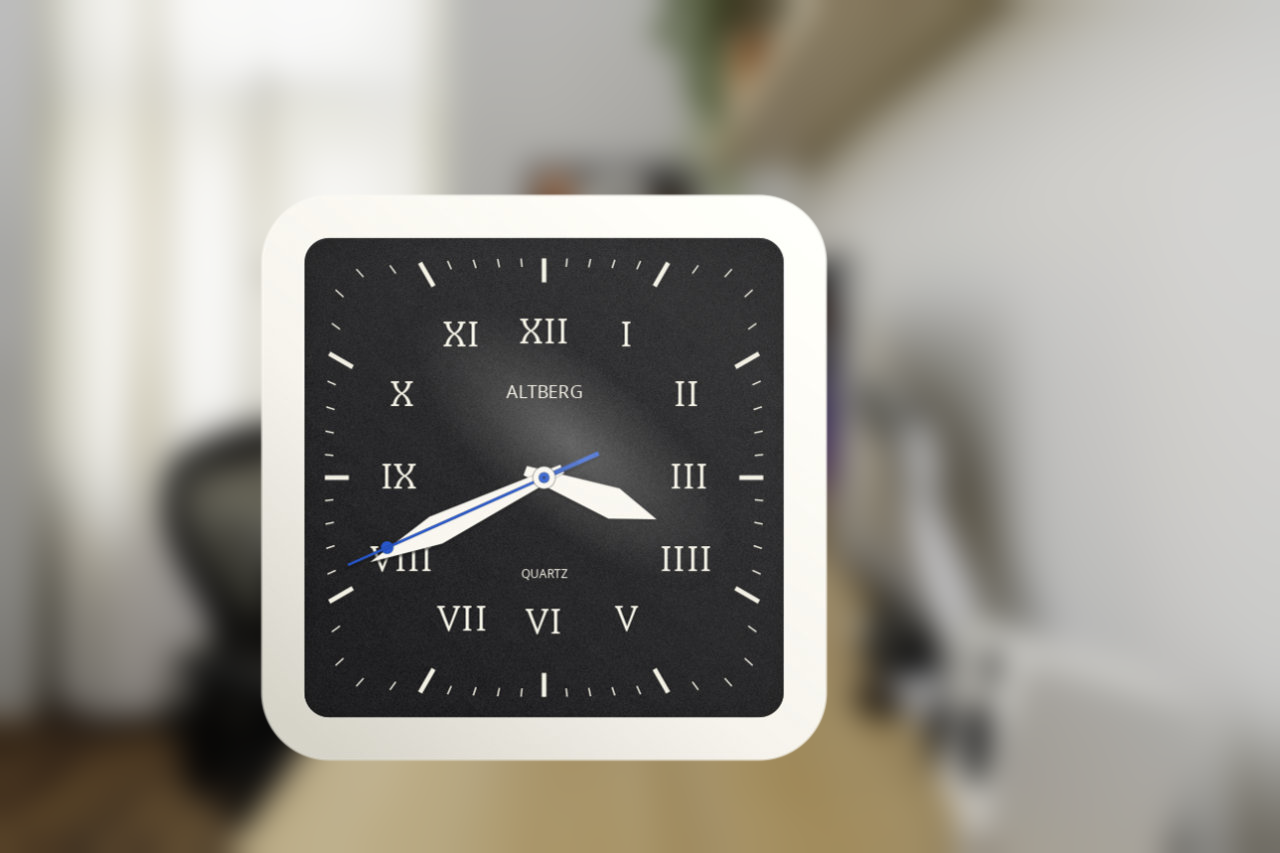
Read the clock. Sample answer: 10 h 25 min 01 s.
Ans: 3 h 40 min 41 s
